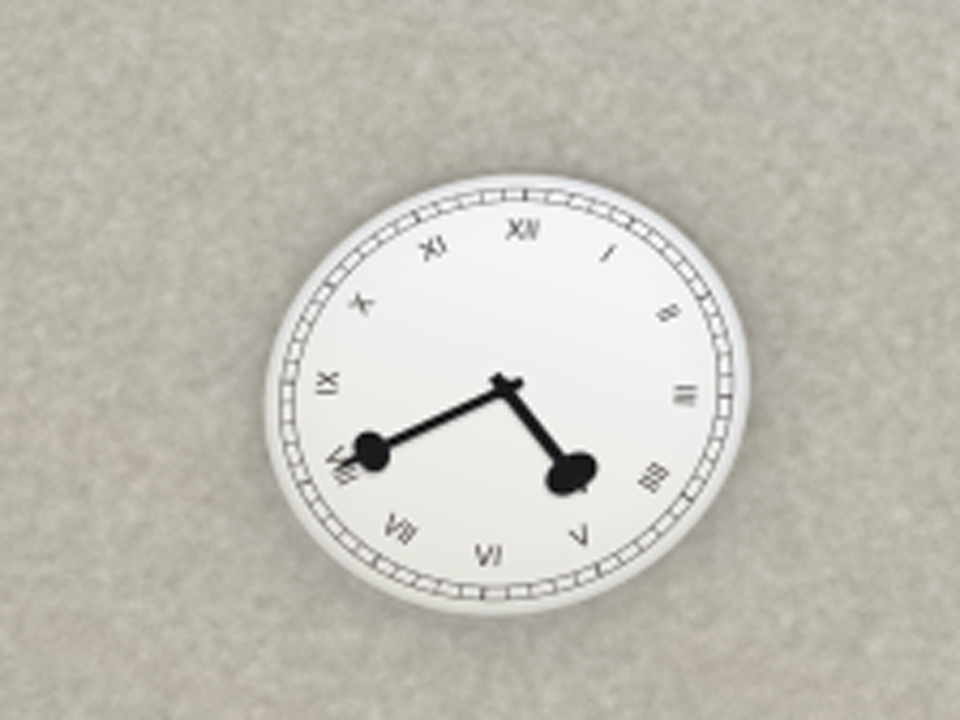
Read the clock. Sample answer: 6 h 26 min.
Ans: 4 h 40 min
